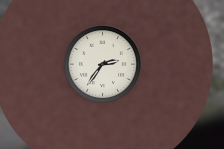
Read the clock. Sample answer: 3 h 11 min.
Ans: 2 h 36 min
